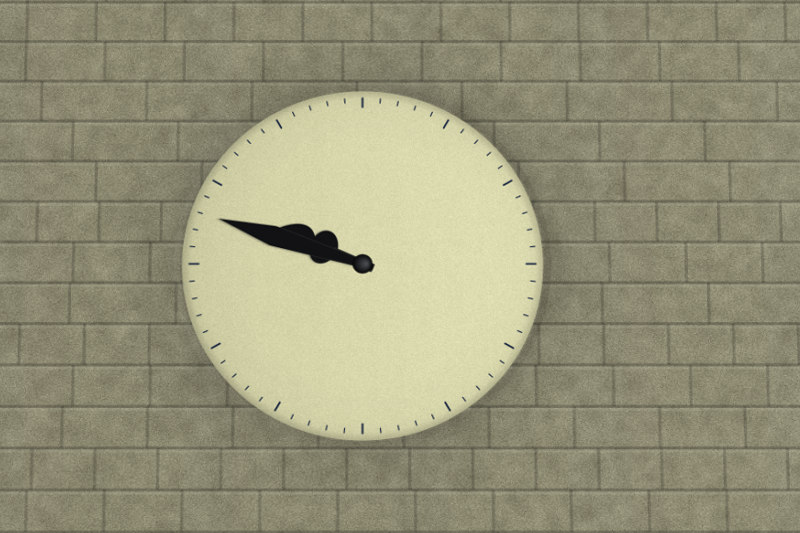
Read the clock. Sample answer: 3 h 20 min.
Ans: 9 h 48 min
